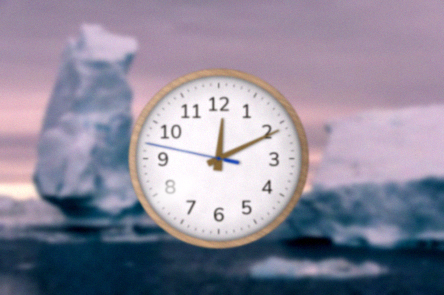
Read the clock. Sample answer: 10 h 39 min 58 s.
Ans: 12 h 10 min 47 s
